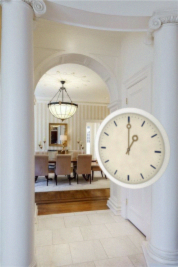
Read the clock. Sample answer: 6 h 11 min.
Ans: 1 h 00 min
